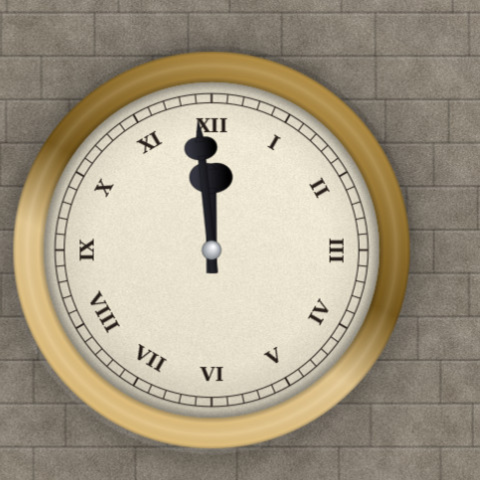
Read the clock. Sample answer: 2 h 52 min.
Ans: 11 h 59 min
